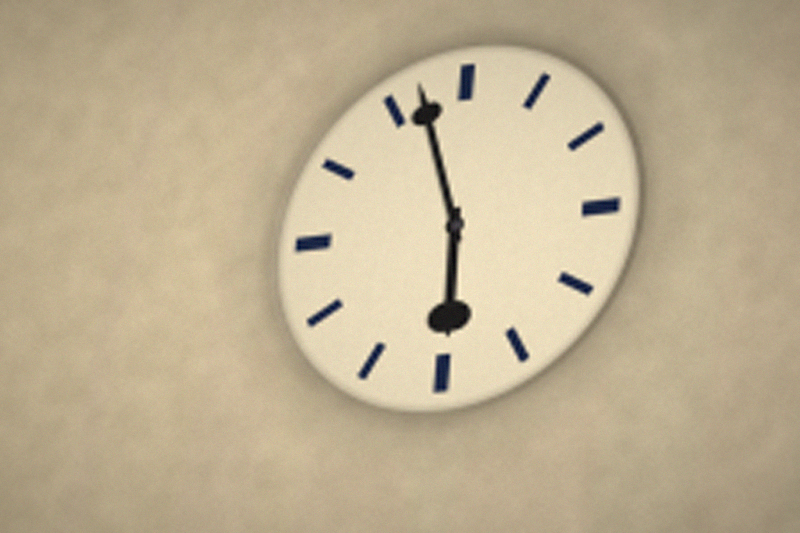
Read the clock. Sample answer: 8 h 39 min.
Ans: 5 h 57 min
